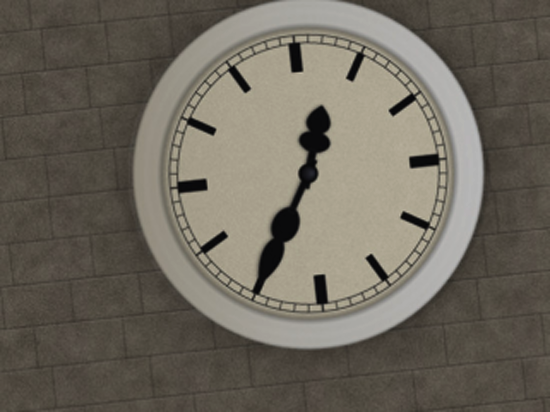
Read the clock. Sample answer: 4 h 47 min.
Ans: 12 h 35 min
